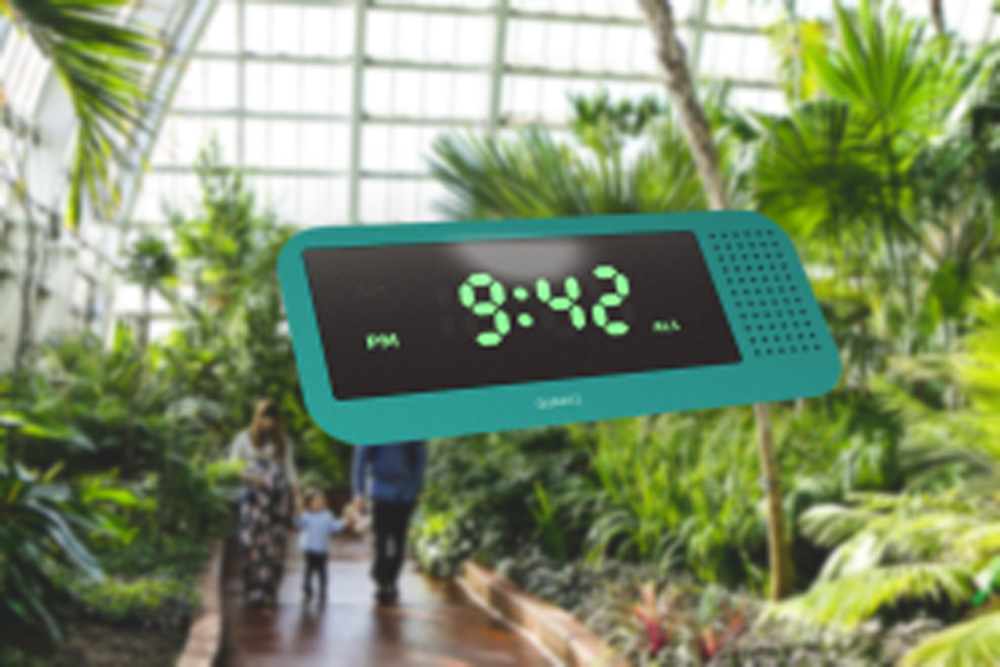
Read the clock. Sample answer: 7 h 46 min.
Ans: 9 h 42 min
